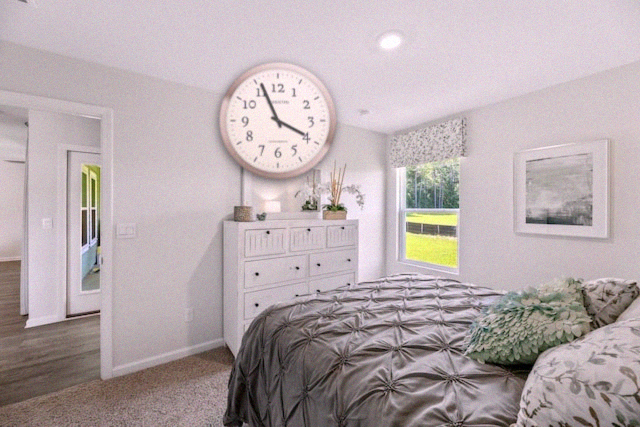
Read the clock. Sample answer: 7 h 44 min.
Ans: 3 h 56 min
